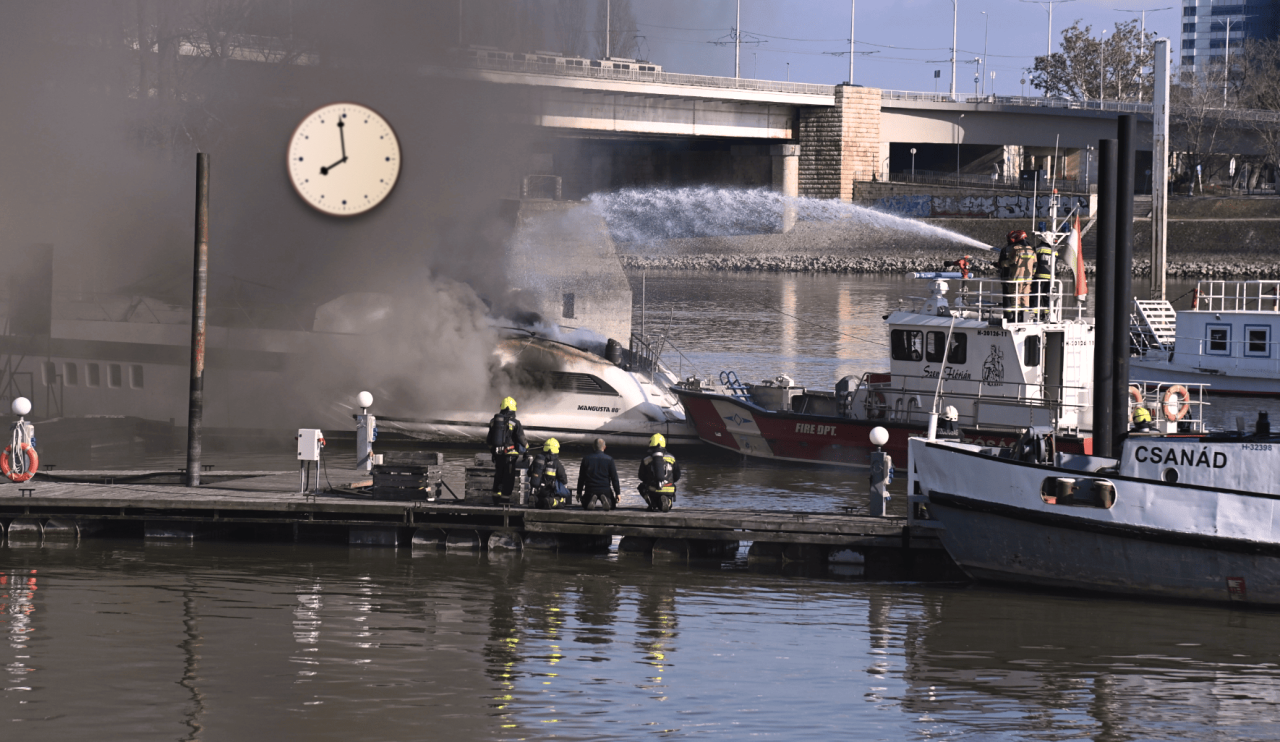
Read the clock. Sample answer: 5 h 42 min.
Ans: 7 h 59 min
